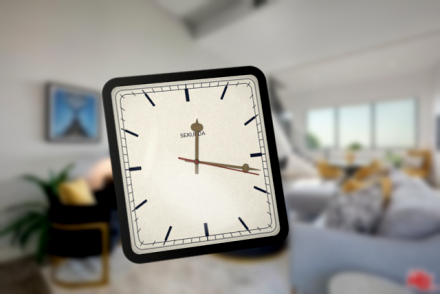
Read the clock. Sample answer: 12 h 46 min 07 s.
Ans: 12 h 17 min 18 s
